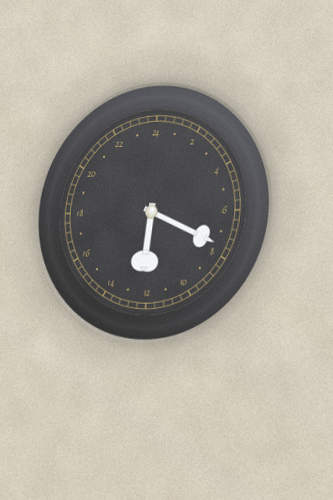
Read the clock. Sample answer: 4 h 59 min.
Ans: 12 h 19 min
